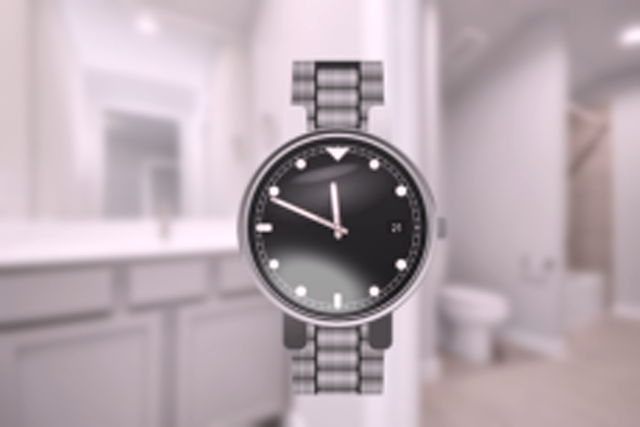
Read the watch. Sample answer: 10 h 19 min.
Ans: 11 h 49 min
